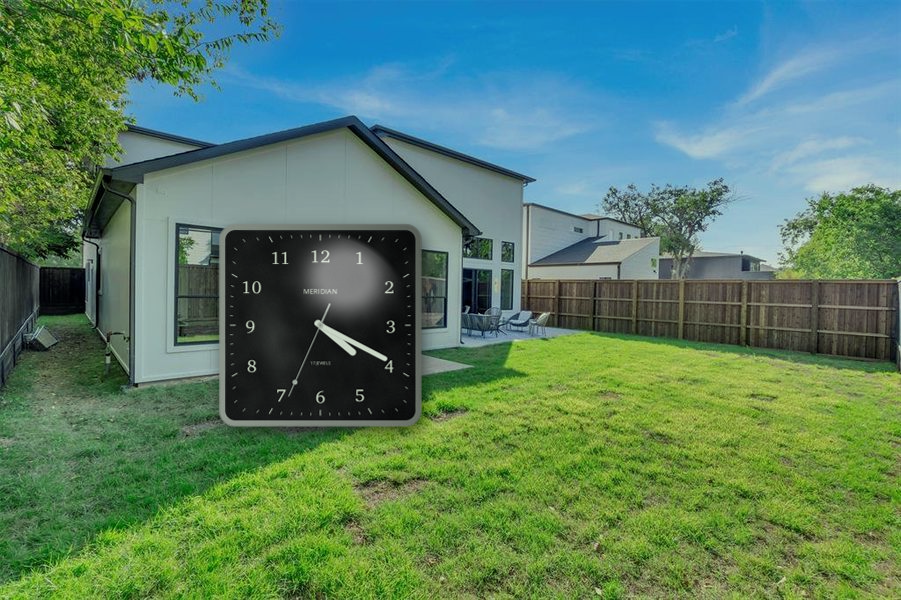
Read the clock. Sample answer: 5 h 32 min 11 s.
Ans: 4 h 19 min 34 s
